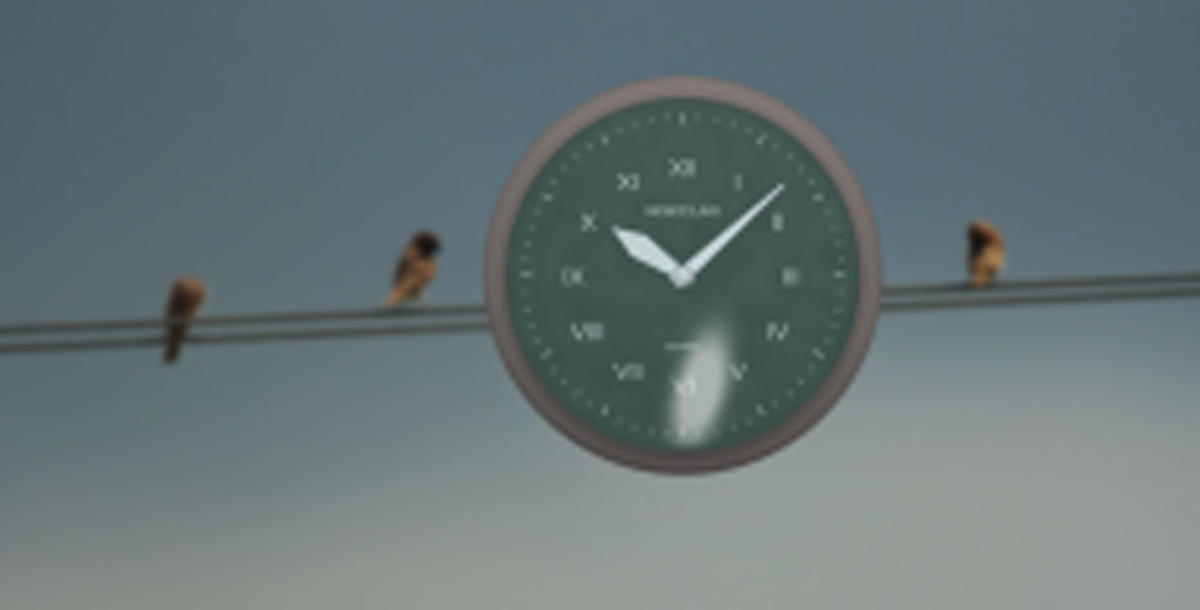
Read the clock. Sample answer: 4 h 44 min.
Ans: 10 h 08 min
